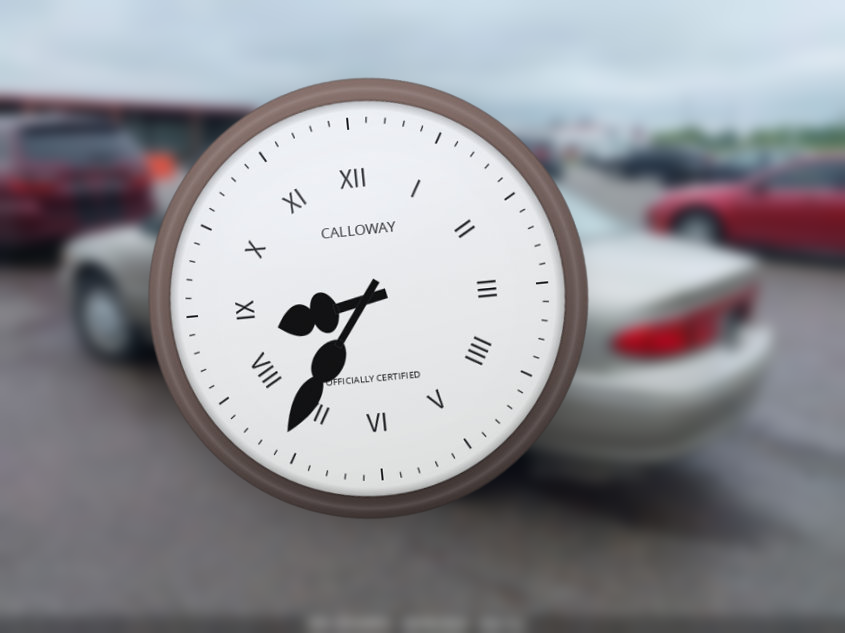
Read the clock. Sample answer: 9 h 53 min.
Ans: 8 h 36 min
